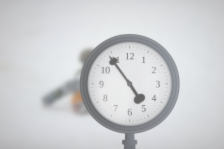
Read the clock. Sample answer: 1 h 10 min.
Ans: 4 h 54 min
